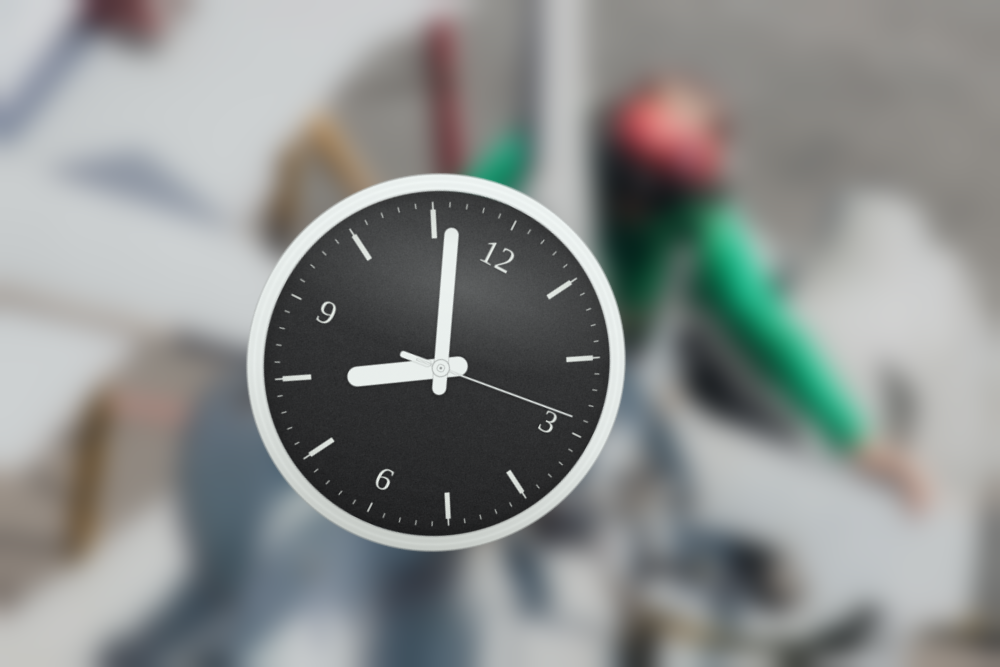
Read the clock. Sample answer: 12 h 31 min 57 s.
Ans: 7 h 56 min 14 s
